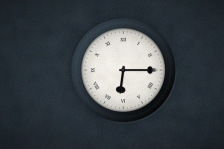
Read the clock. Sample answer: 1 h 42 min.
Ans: 6 h 15 min
